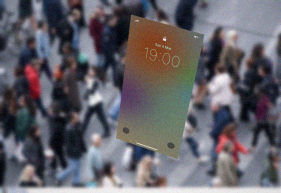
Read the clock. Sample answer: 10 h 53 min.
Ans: 19 h 00 min
